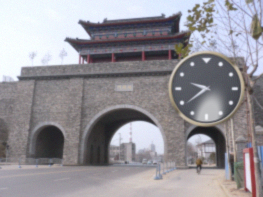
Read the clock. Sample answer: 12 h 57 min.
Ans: 9 h 39 min
